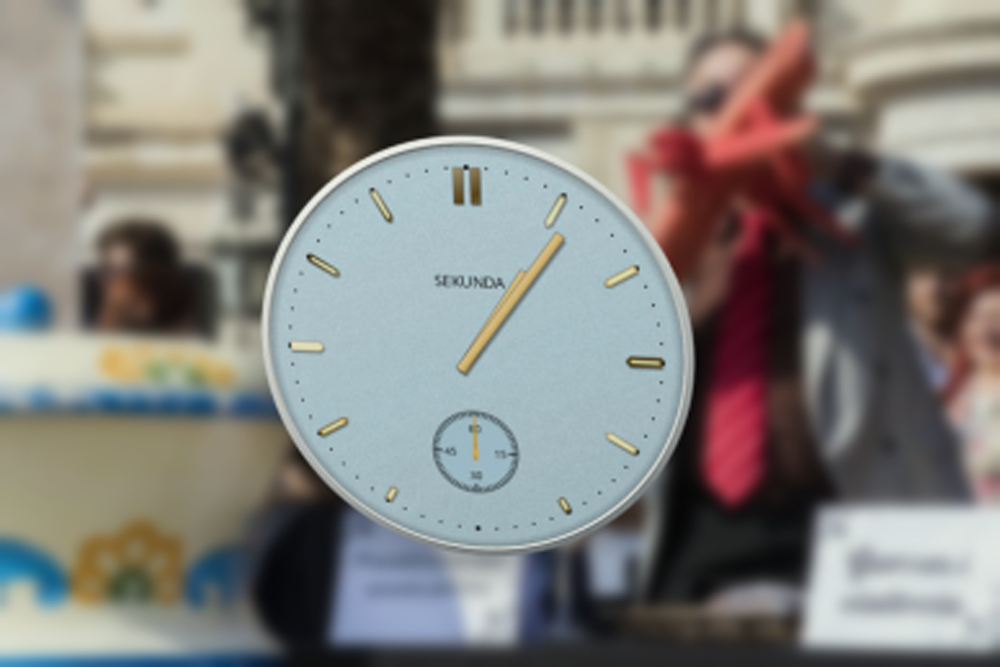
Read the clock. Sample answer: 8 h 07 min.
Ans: 1 h 06 min
